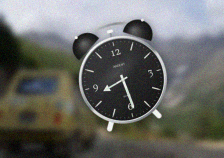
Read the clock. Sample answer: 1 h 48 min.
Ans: 8 h 29 min
